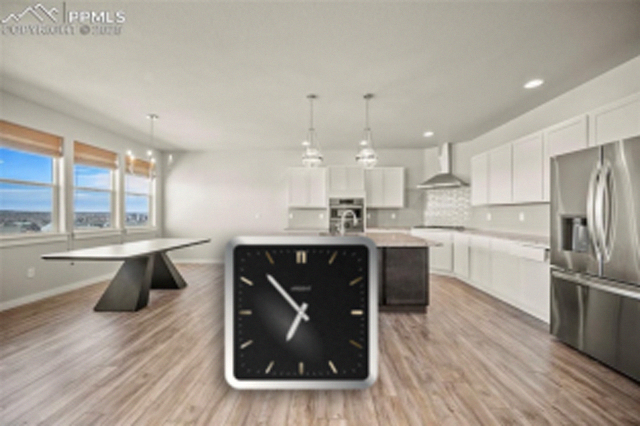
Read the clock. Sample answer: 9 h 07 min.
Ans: 6 h 53 min
